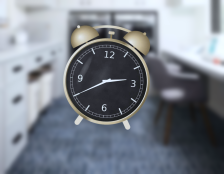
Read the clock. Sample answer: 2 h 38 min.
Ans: 2 h 40 min
